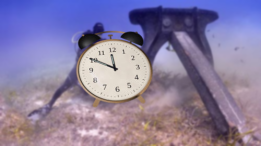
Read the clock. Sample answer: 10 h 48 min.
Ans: 11 h 50 min
